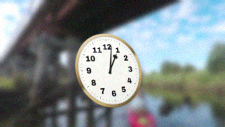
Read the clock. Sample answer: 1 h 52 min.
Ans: 1 h 02 min
